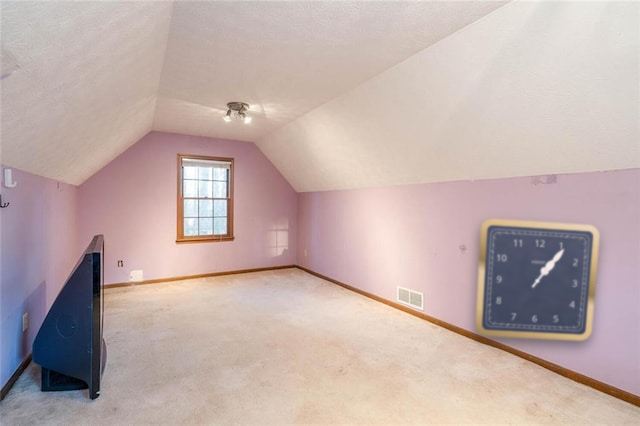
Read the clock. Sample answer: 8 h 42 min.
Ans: 1 h 06 min
